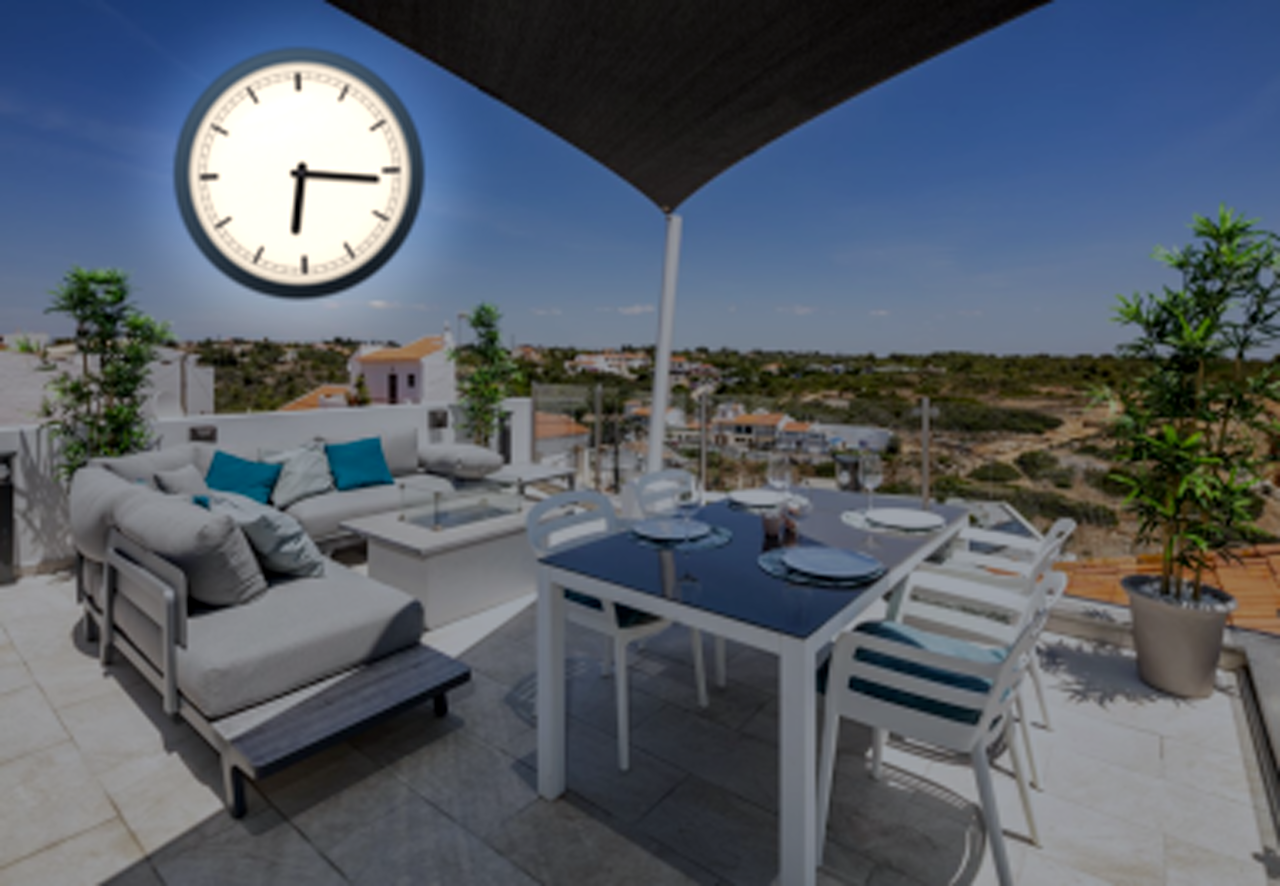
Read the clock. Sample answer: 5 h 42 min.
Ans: 6 h 16 min
